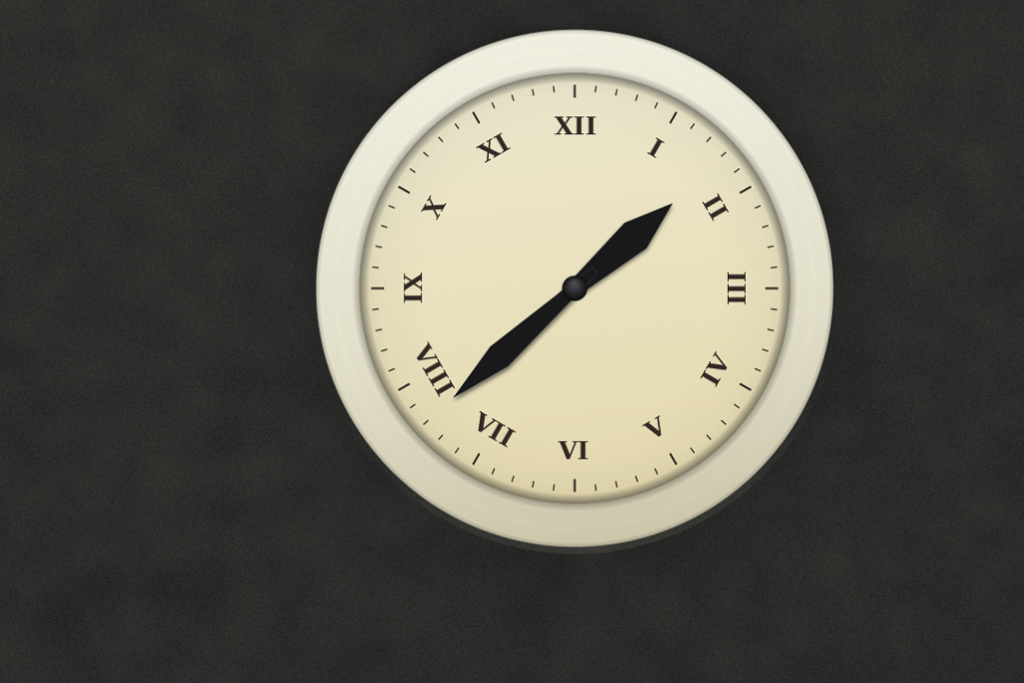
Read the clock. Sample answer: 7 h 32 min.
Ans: 1 h 38 min
